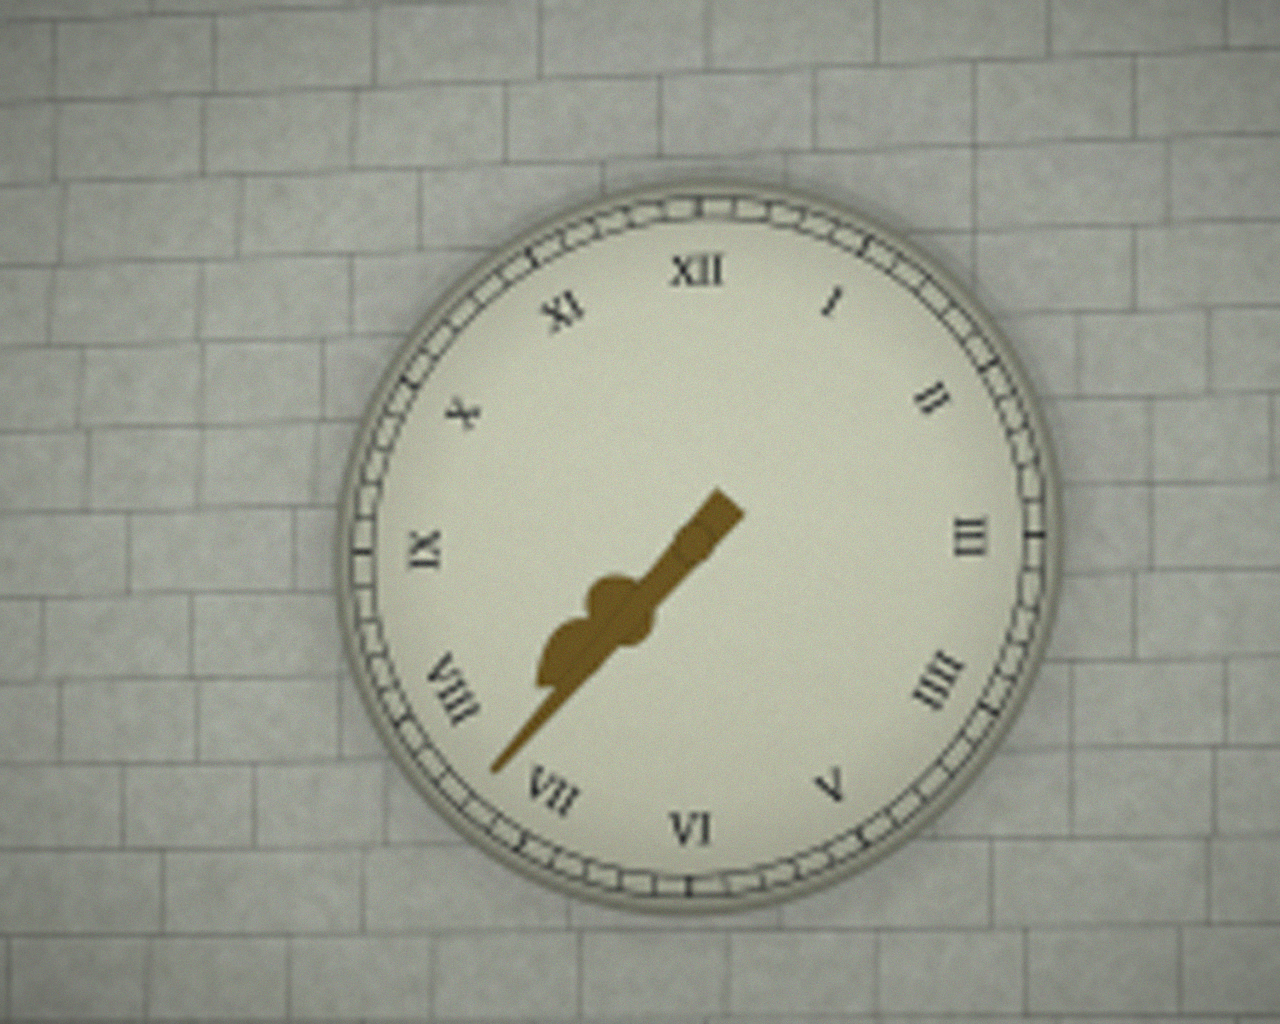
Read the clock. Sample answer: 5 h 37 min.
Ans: 7 h 37 min
